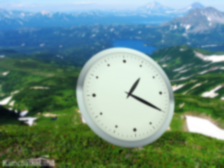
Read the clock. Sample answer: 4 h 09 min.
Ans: 1 h 20 min
